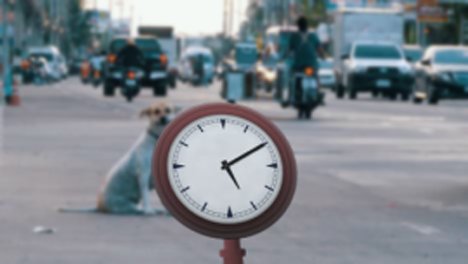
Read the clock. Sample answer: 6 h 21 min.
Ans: 5 h 10 min
